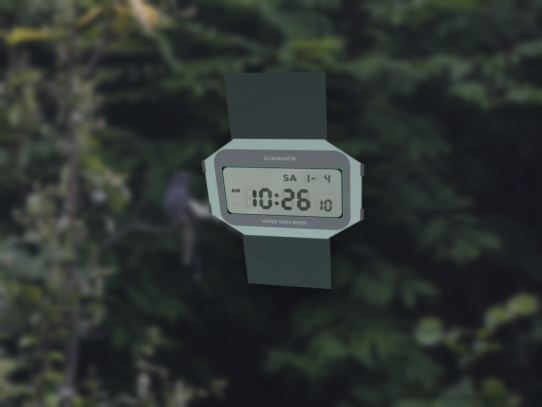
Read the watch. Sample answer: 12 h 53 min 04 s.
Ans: 10 h 26 min 10 s
